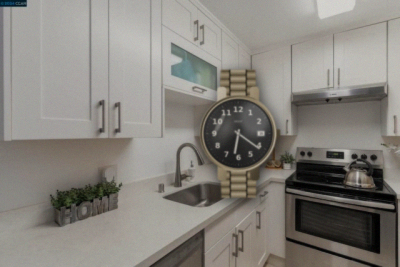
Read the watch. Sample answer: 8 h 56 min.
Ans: 6 h 21 min
